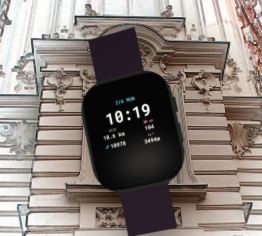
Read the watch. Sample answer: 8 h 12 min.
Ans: 10 h 19 min
